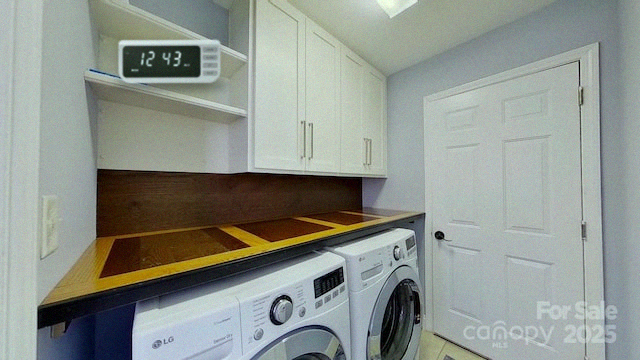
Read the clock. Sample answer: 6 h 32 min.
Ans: 12 h 43 min
